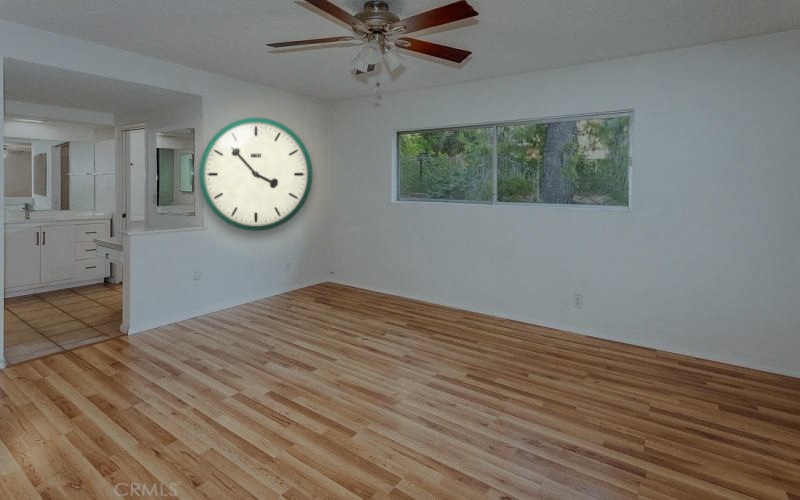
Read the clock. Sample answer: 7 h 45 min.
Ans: 3 h 53 min
